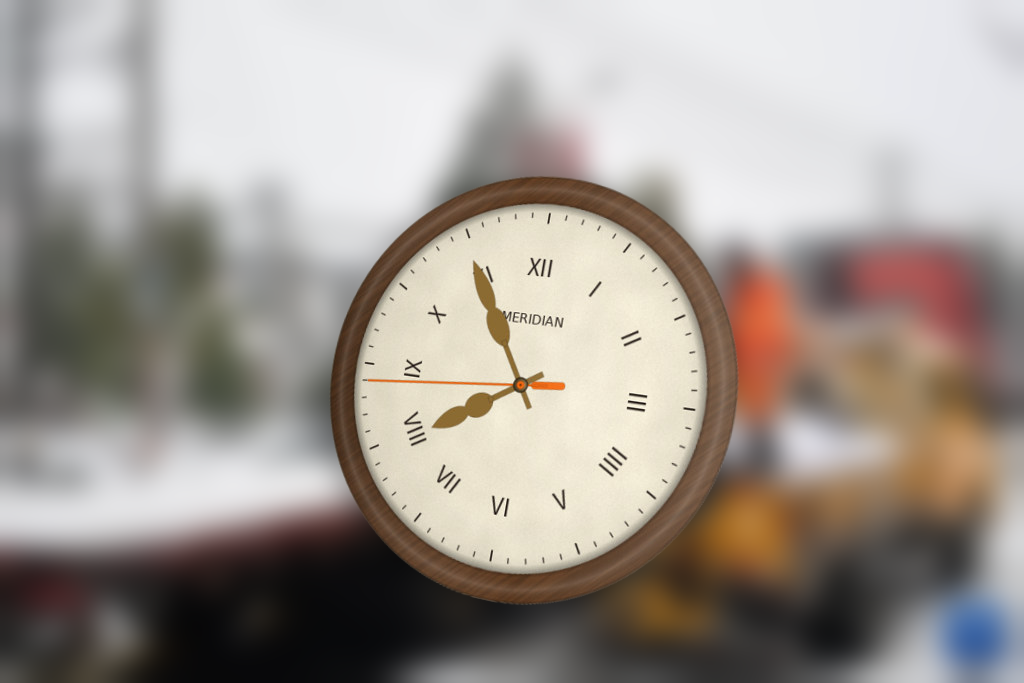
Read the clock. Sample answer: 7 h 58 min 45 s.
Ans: 7 h 54 min 44 s
